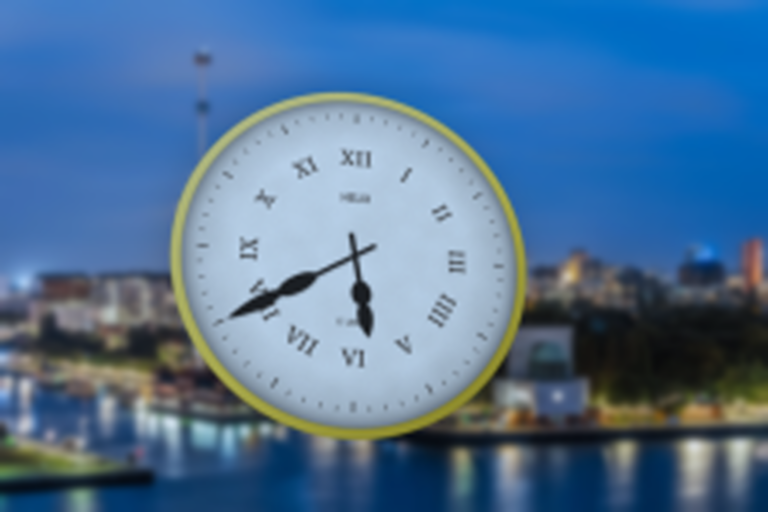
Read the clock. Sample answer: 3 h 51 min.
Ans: 5 h 40 min
